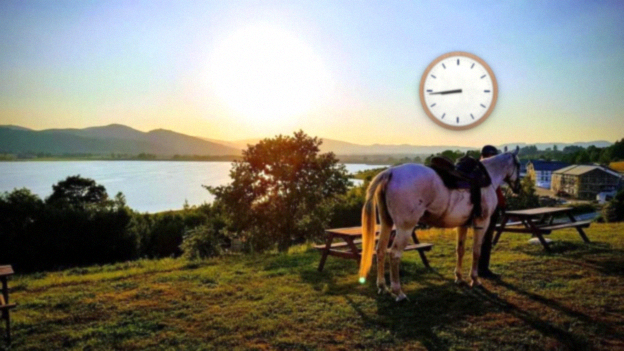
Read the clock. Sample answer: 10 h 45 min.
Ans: 8 h 44 min
